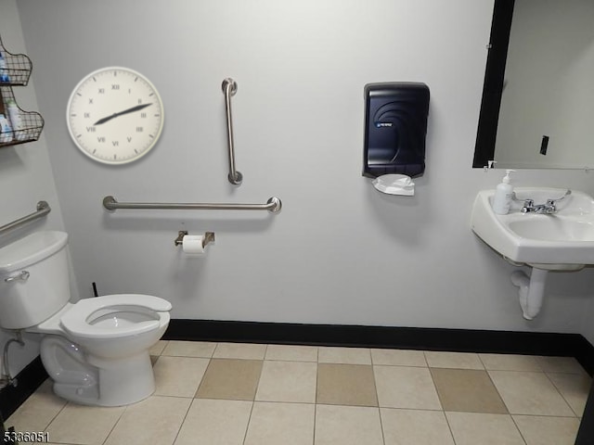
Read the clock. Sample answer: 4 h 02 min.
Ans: 8 h 12 min
